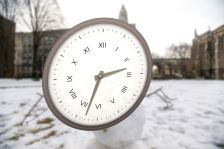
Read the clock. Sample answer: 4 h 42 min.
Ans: 2 h 33 min
